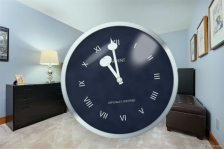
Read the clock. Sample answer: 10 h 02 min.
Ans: 10 h 59 min
